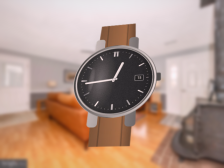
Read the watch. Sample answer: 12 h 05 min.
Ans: 12 h 44 min
